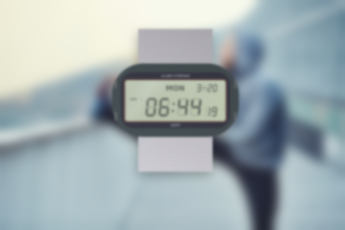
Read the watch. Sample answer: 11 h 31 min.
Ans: 6 h 44 min
